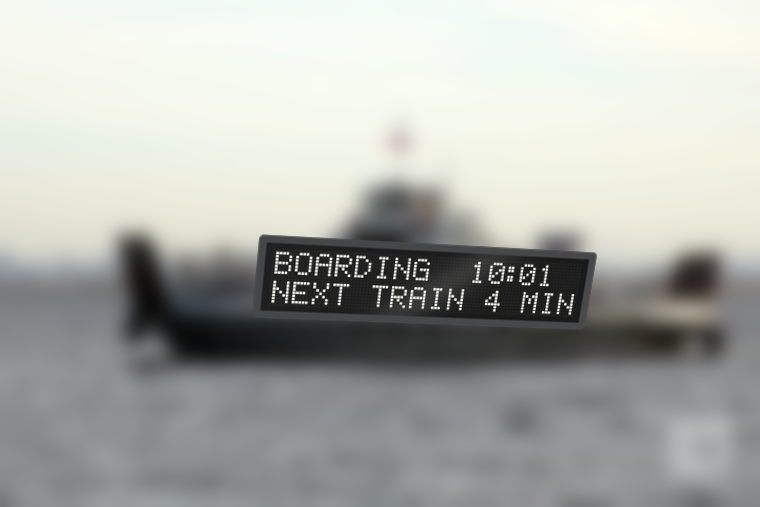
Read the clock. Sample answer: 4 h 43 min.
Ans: 10 h 01 min
